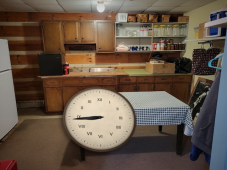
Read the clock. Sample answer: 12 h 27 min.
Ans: 8 h 44 min
